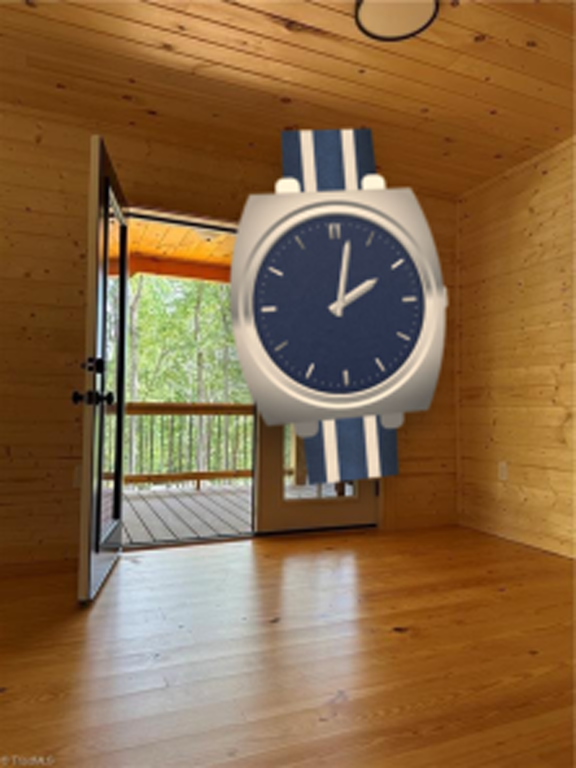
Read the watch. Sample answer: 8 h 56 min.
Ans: 2 h 02 min
